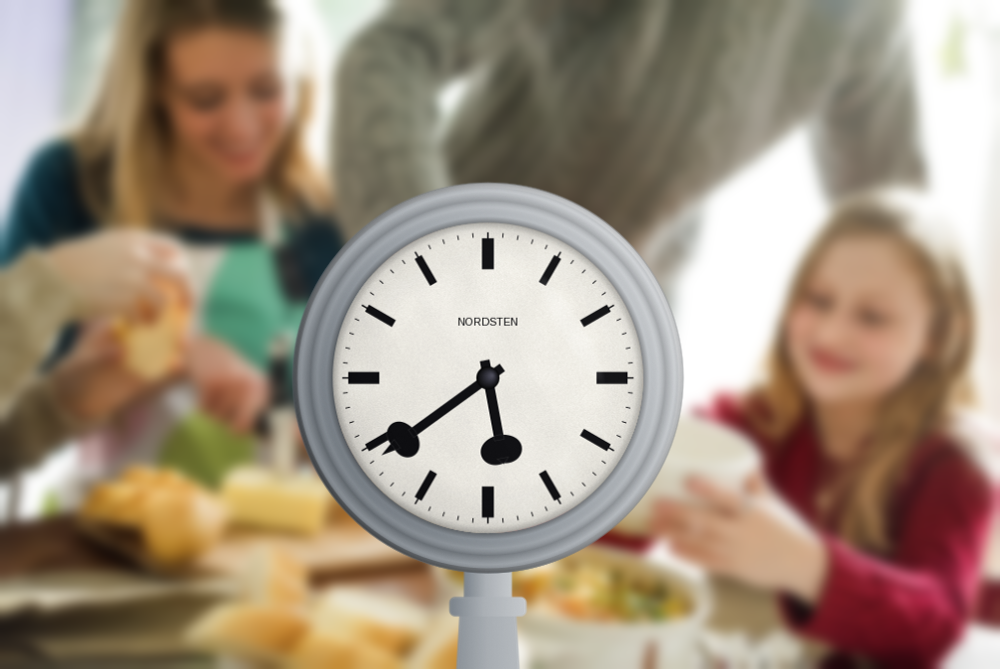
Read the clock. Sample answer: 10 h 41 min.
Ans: 5 h 39 min
